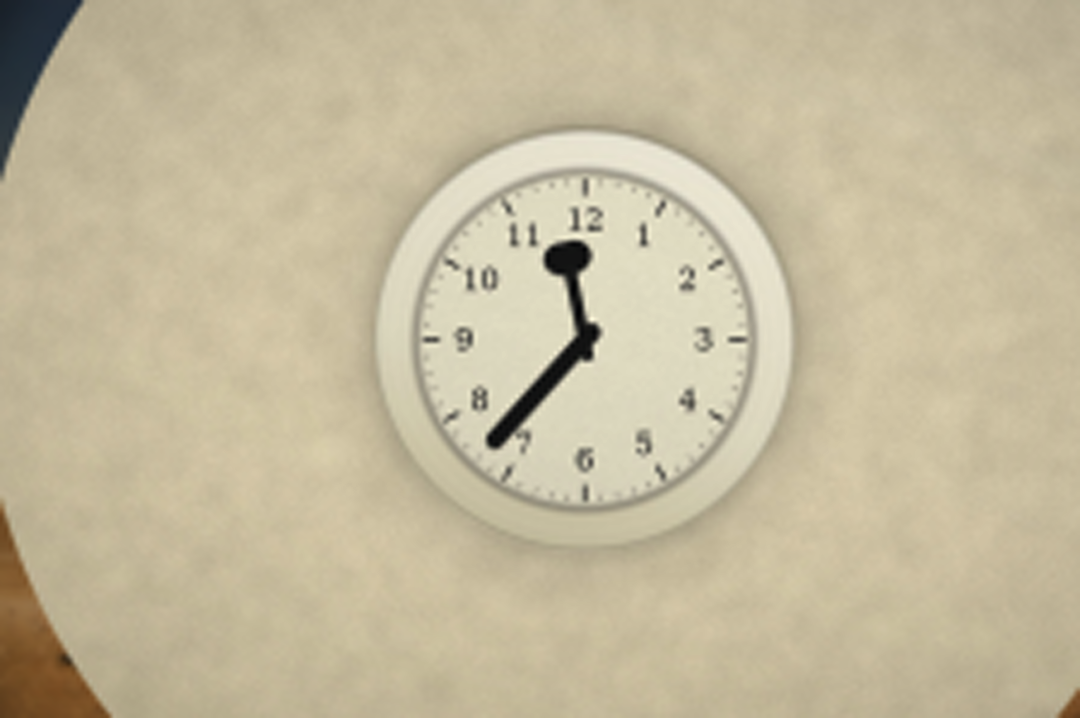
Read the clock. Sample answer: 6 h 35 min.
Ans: 11 h 37 min
